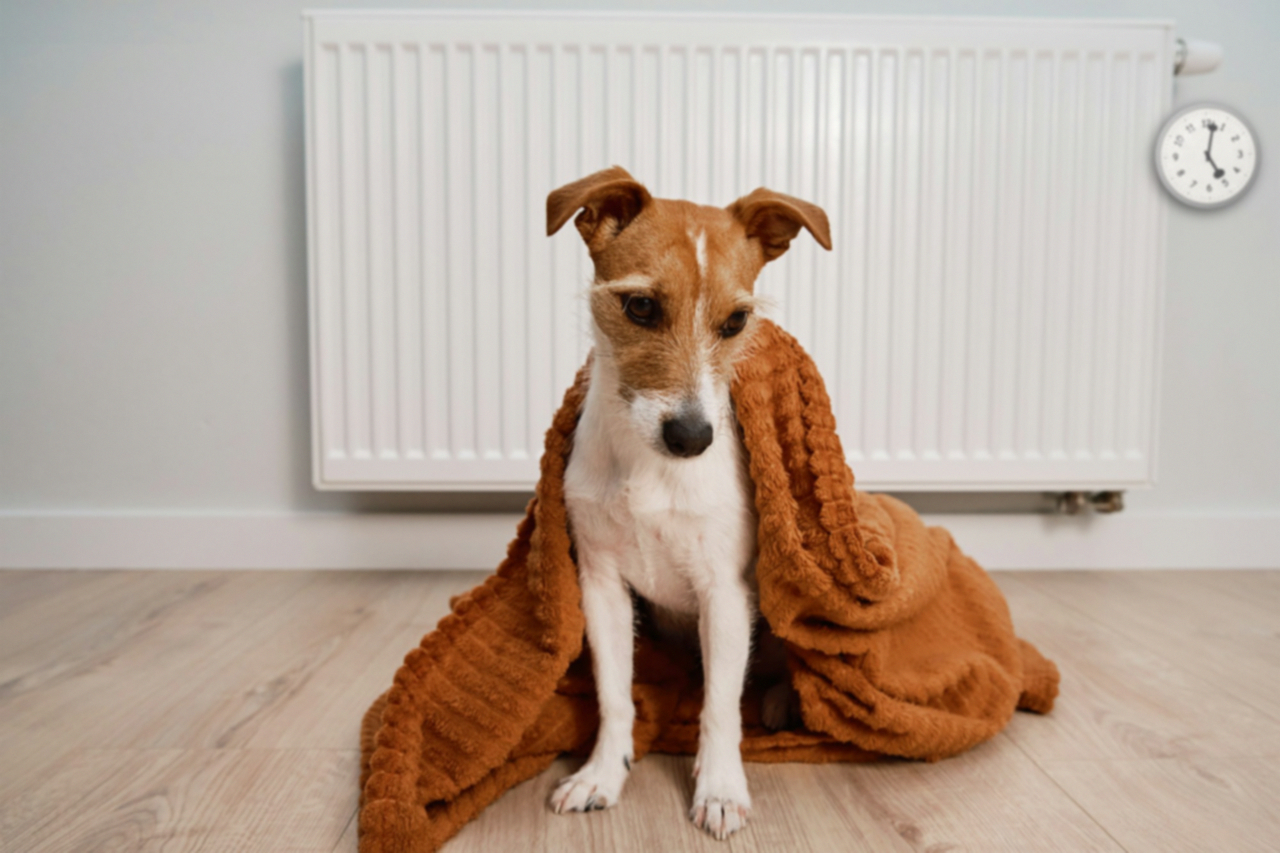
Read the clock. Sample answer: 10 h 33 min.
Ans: 5 h 02 min
